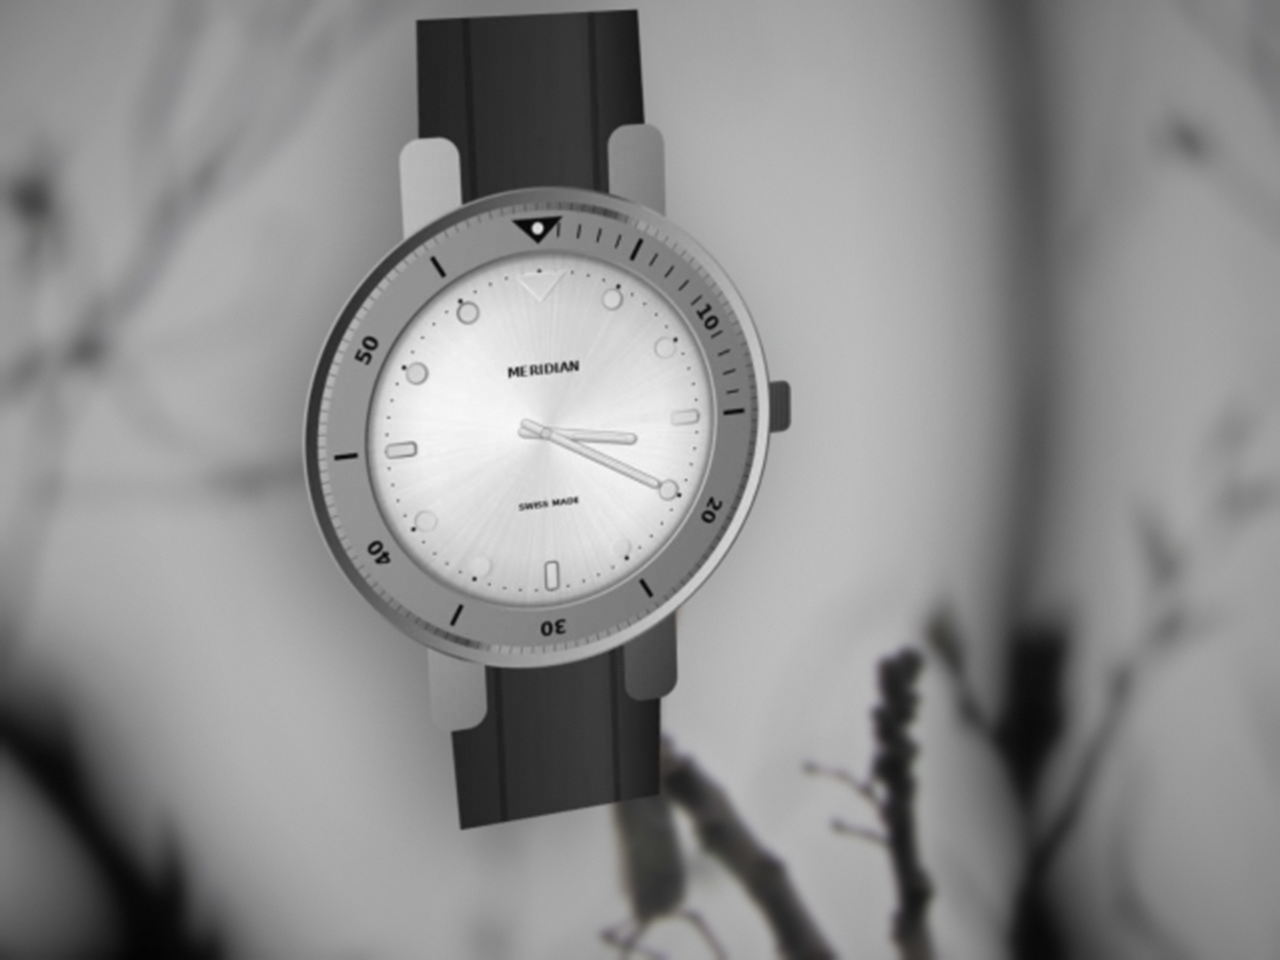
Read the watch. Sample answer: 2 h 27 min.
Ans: 3 h 20 min
